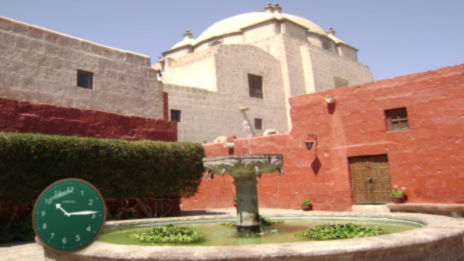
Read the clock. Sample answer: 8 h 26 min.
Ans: 10 h 14 min
